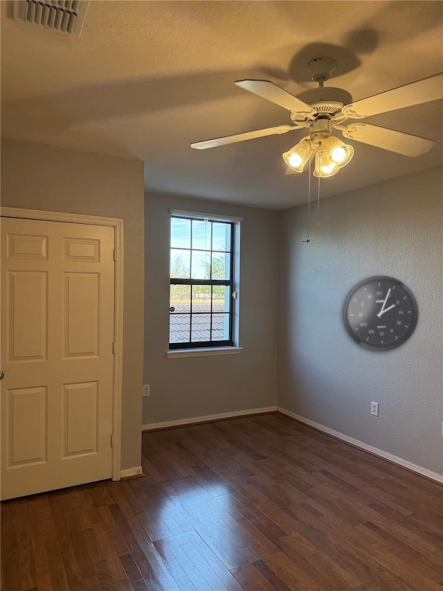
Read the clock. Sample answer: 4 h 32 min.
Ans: 2 h 04 min
